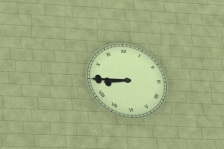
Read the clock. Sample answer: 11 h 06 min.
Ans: 8 h 45 min
